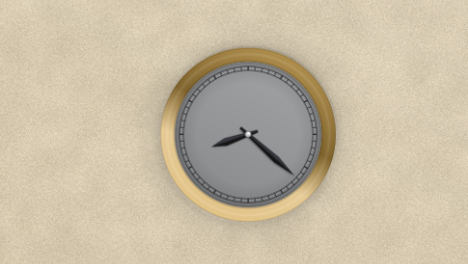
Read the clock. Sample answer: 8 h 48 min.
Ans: 8 h 22 min
